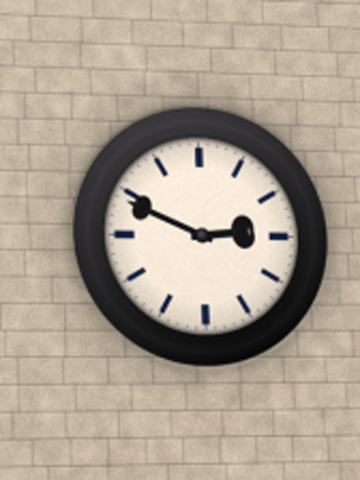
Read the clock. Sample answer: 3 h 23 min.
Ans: 2 h 49 min
